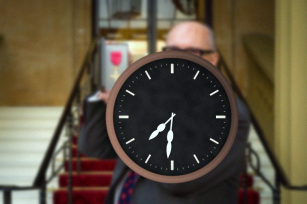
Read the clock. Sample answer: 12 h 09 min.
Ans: 7 h 31 min
